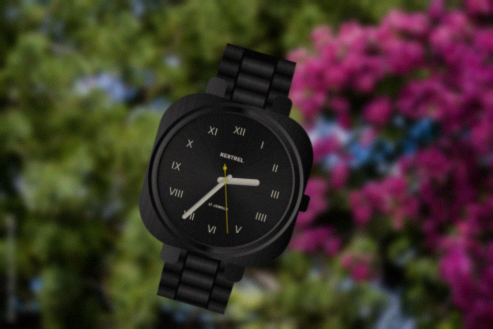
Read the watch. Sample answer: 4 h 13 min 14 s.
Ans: 2 h 35 min 27 s
